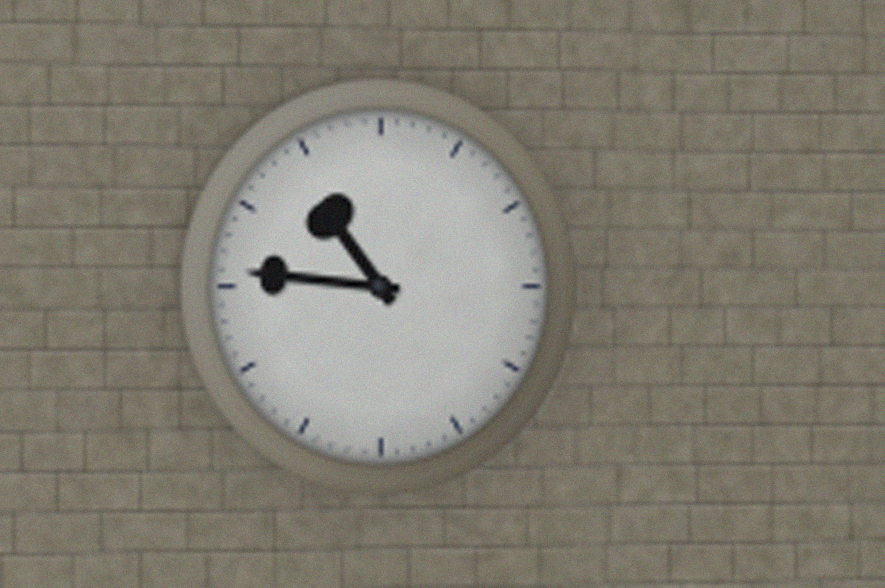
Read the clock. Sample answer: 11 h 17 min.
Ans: 10 h 46 min
